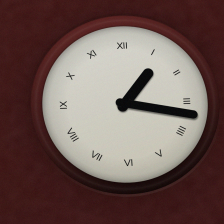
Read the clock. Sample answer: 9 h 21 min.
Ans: 1 h 17 min
